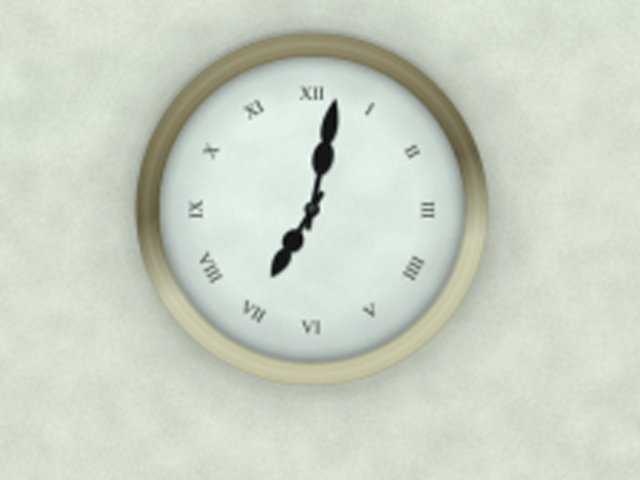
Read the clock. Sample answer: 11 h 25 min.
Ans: 7 h 02 min
